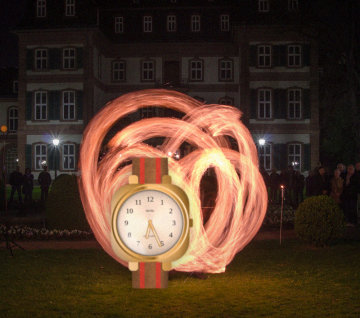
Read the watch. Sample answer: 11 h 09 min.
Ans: 6 h 26 min
